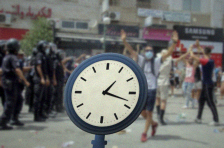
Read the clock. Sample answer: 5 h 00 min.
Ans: 1 h 18 min
